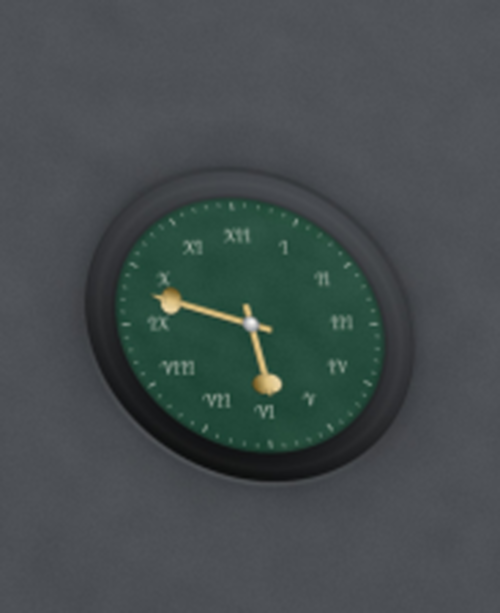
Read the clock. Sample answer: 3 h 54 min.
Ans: 5 h 48 min
